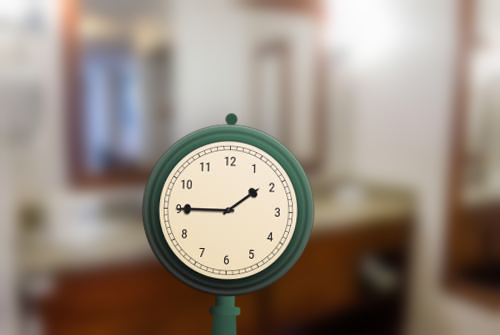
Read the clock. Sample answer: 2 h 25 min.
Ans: 1 h 45 min
